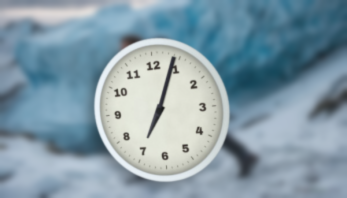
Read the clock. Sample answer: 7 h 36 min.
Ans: 7 h 04 min
